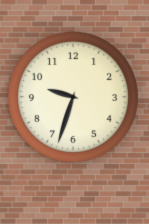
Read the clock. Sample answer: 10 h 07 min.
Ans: 9 h 33 min
